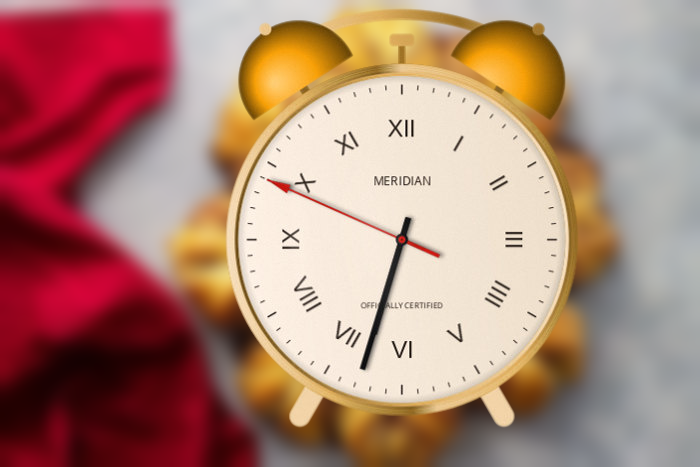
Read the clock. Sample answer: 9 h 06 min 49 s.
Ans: 6 h 32 min 49 s
